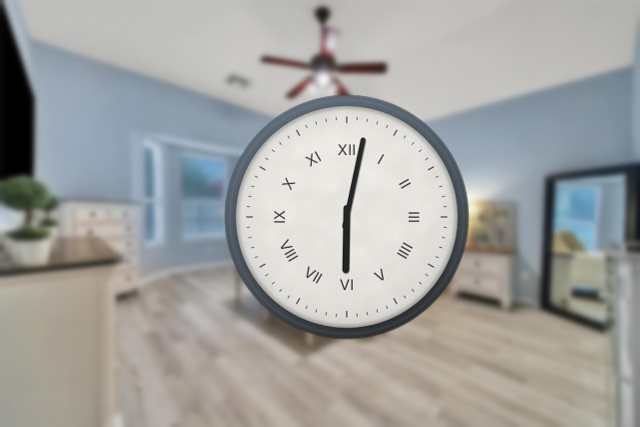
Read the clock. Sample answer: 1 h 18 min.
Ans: 6 h 02 min
